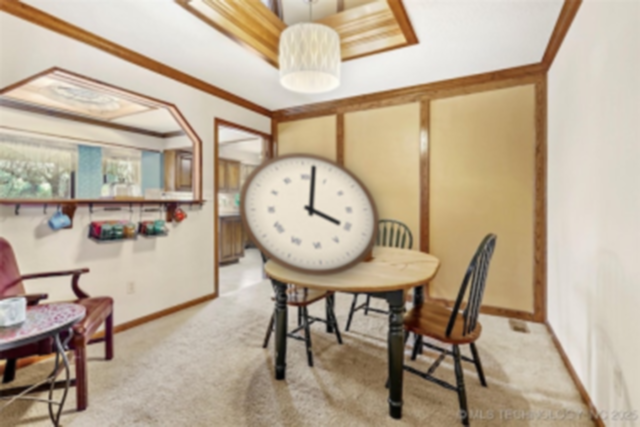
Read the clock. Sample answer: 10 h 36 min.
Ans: 4 h 02 min
